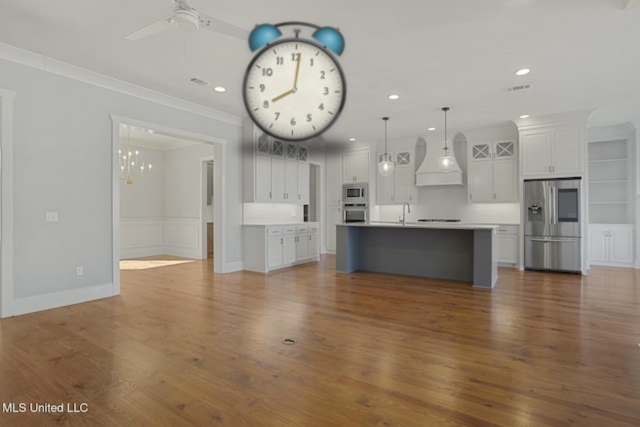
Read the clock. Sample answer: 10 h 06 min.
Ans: 8 h 01 min
